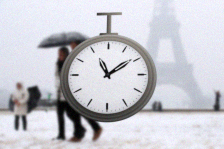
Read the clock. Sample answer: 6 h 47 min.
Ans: 11 h 09 min
